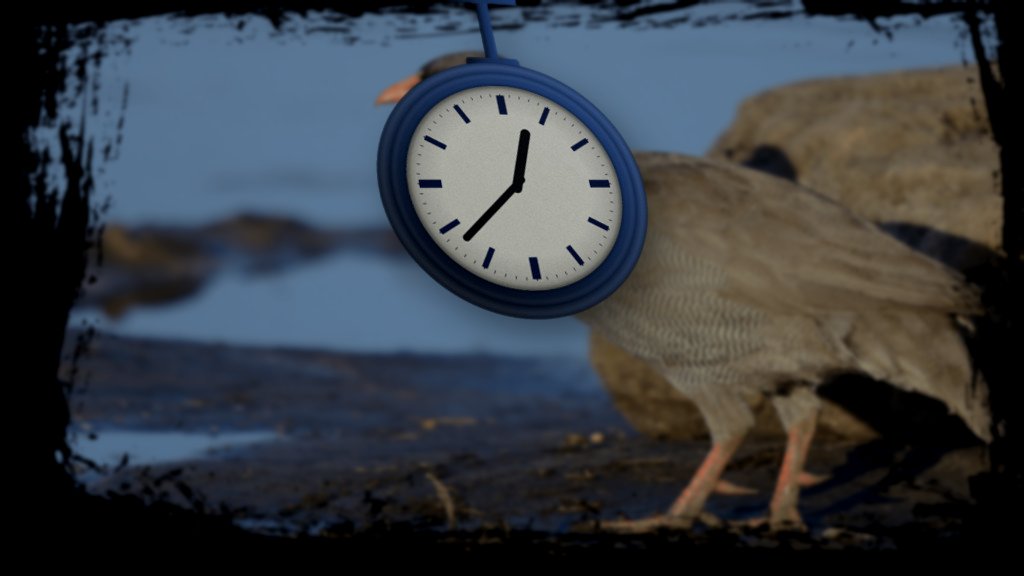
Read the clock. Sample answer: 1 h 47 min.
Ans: 12 h 38 min
